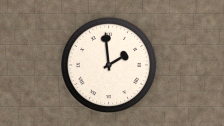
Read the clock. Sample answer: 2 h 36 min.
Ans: 1 h 59 min
